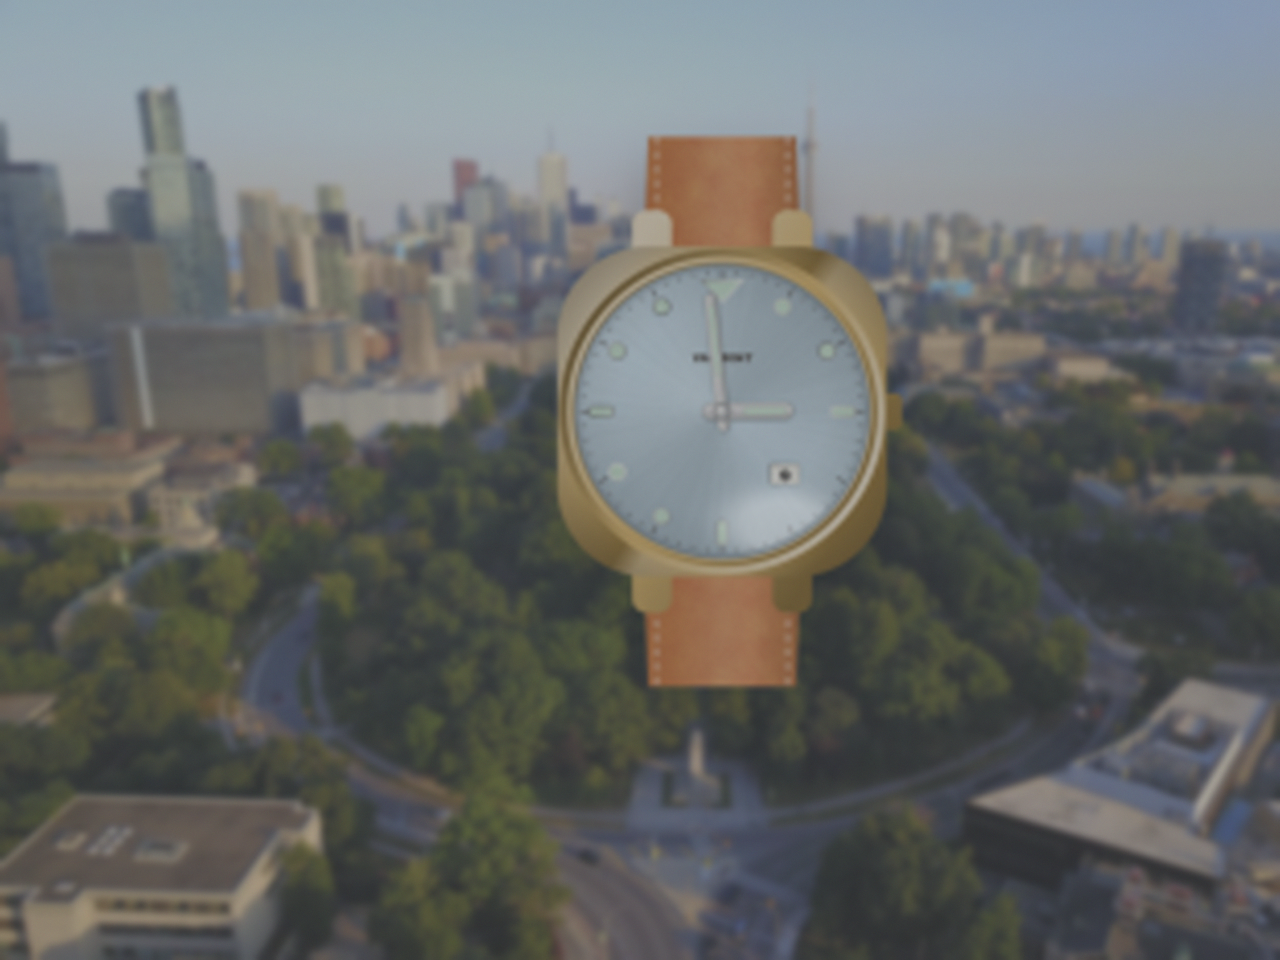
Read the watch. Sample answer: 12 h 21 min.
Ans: 2 h 59 min
